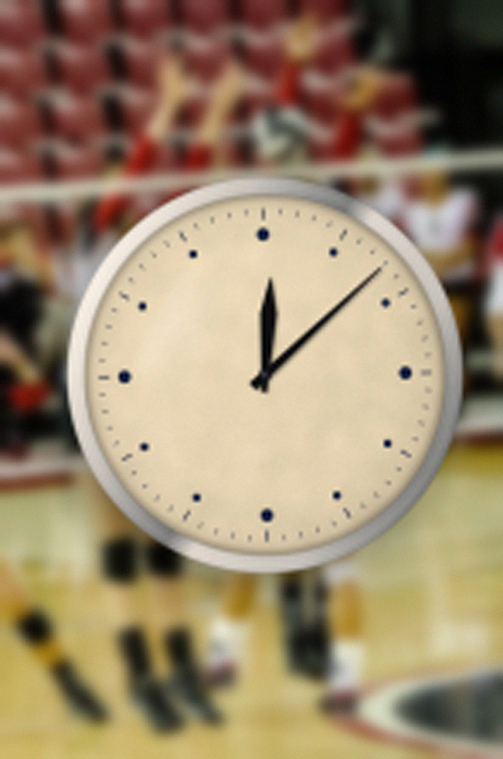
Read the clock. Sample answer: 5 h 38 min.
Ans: 12 h 08 min
